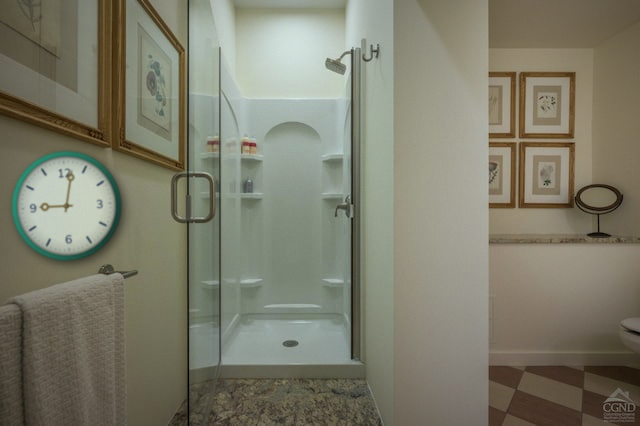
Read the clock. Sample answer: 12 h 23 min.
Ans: 9 h 02 min
